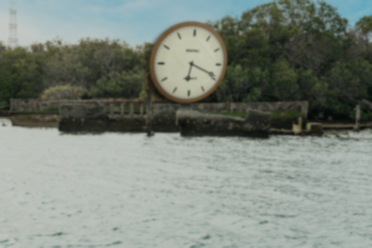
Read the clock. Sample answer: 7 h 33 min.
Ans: 6 h 19 min
